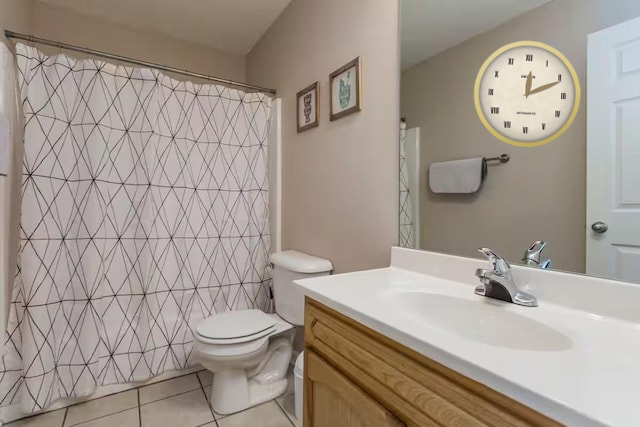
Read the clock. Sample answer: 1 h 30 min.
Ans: 12 h 11 min
